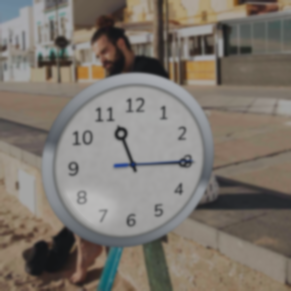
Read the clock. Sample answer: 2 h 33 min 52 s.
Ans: 11 h 15 min 15 s
